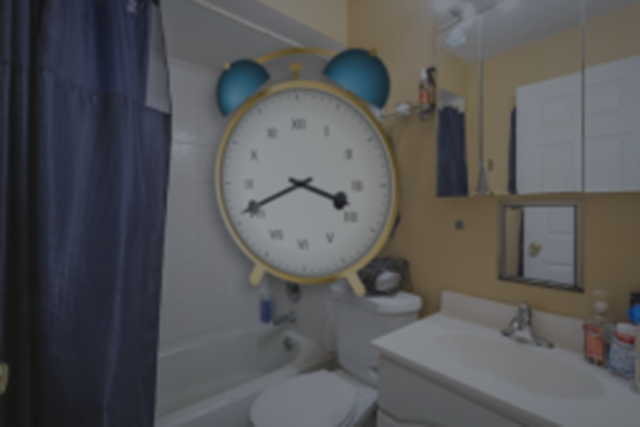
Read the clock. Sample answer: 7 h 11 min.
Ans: 3 h 41 min
